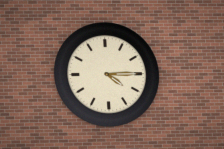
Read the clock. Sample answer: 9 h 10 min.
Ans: 4 h 15 min
